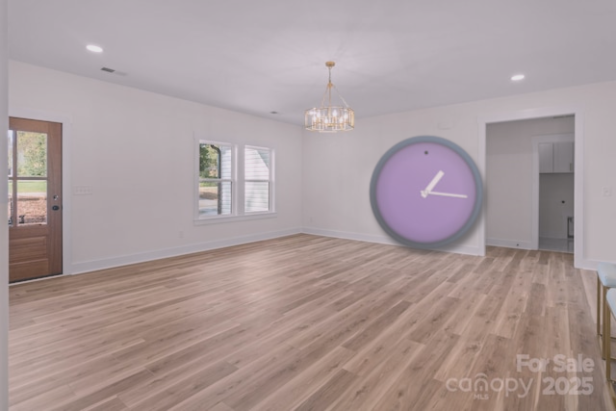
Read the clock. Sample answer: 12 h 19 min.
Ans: 1 h 16 min
